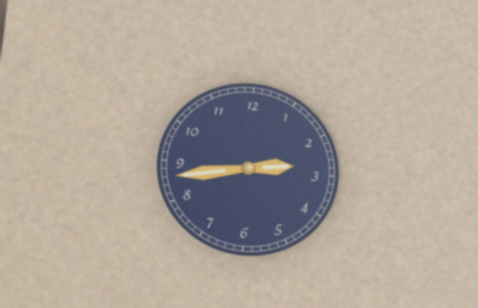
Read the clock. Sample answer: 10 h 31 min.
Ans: 2 h 43 min
